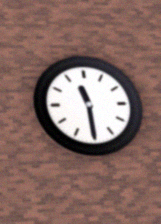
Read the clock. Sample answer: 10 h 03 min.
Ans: 11 h 30 min
